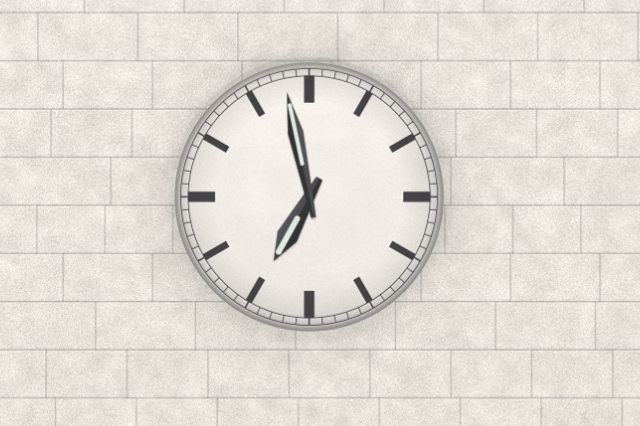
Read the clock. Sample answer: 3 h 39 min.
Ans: 6 h 58 min
